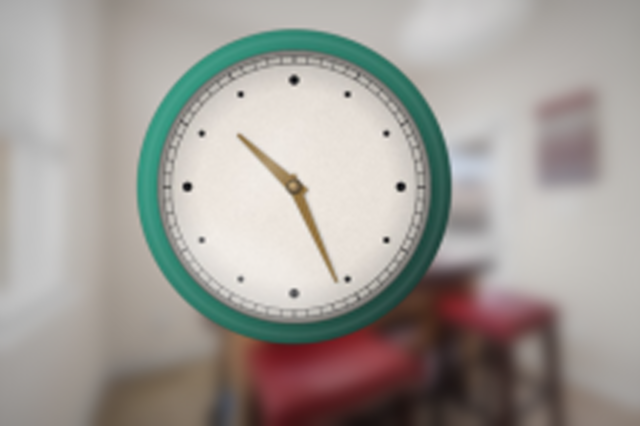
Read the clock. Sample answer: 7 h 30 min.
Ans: 10 h 26 min
